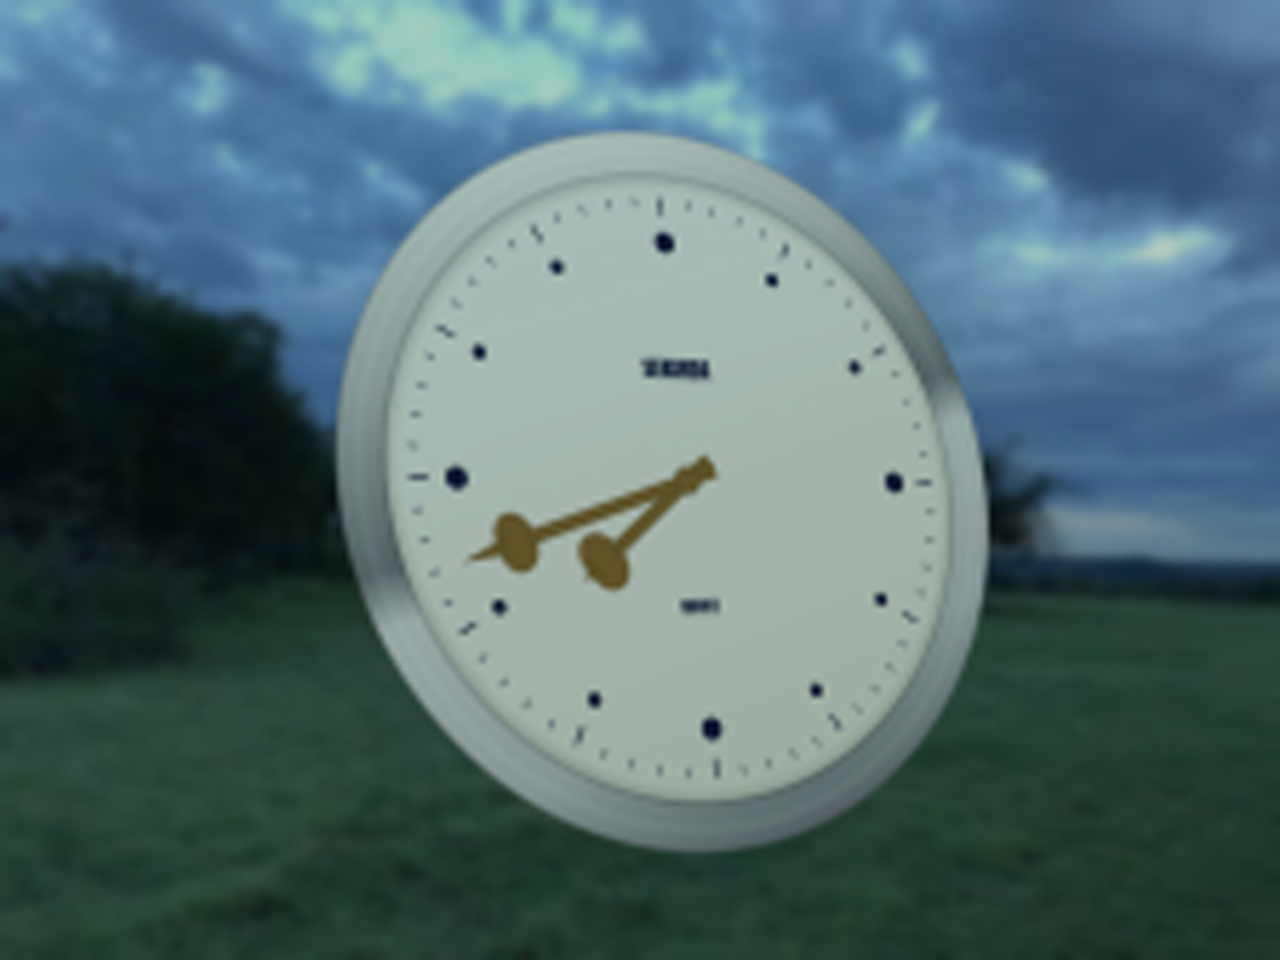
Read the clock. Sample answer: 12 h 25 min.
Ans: 7 h 42 min
